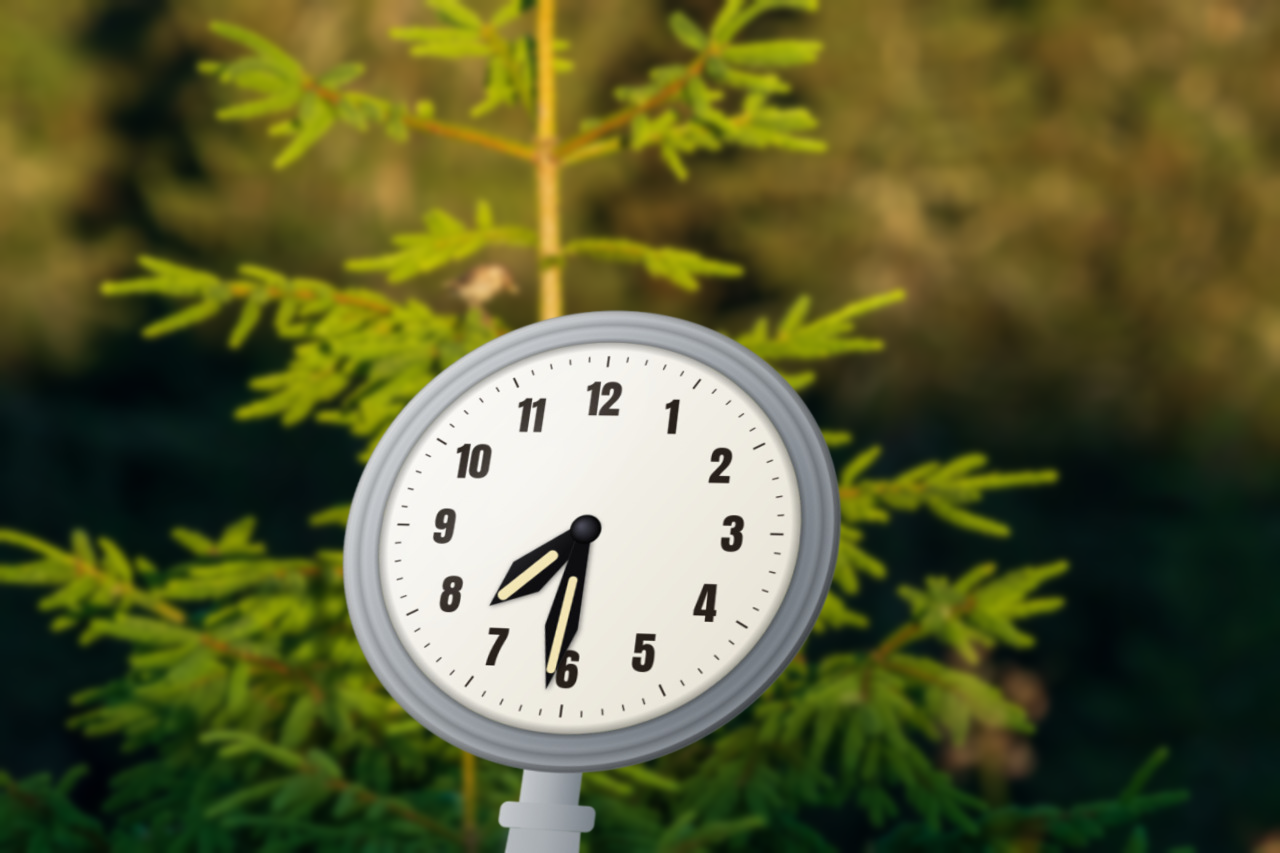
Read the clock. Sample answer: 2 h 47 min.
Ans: 7 h 31 min
